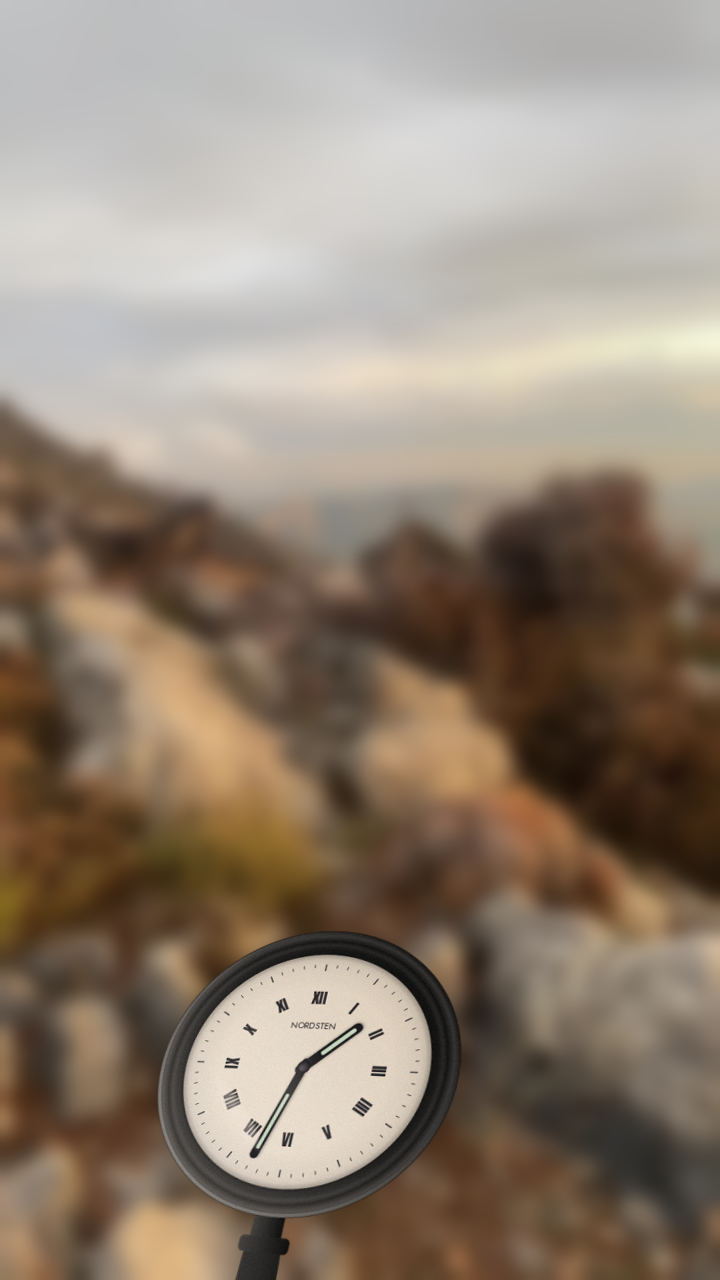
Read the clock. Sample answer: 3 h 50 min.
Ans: 1 h 33 min
